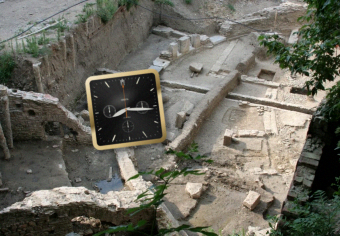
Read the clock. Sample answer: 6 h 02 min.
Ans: 8 h 16 min
